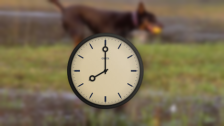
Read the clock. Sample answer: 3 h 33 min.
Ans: 8 h 00 min
